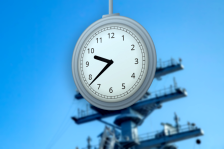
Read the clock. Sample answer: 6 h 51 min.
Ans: 9 h 38 min
